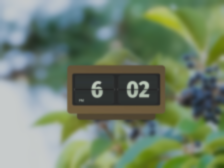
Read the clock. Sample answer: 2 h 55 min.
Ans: 6 h 02 min
